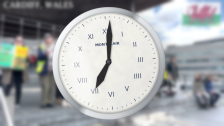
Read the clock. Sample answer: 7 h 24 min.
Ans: 7 h 01 min
